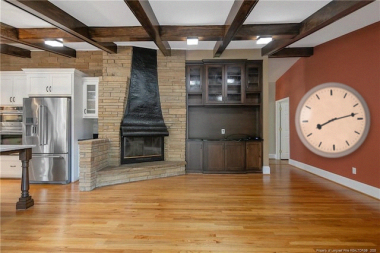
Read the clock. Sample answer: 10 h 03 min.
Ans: 8 h 13 min
